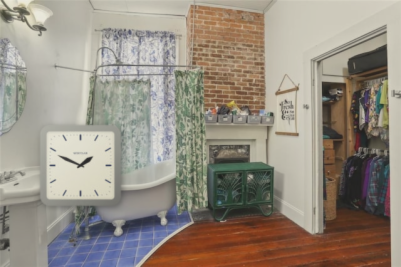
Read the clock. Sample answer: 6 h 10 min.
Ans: 1 h 49 min
